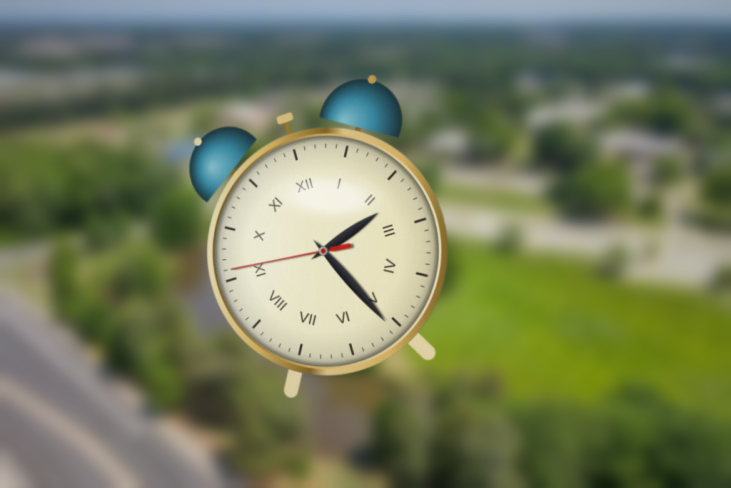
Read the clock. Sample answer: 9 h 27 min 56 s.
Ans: 2 h 25 min 46 s
